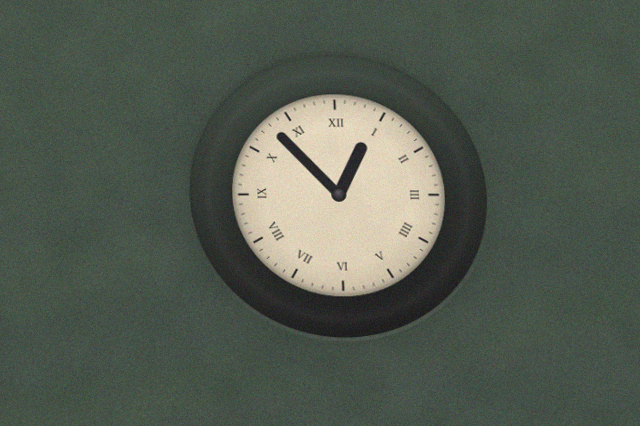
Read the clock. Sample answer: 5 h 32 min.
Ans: 12 h 53 min
